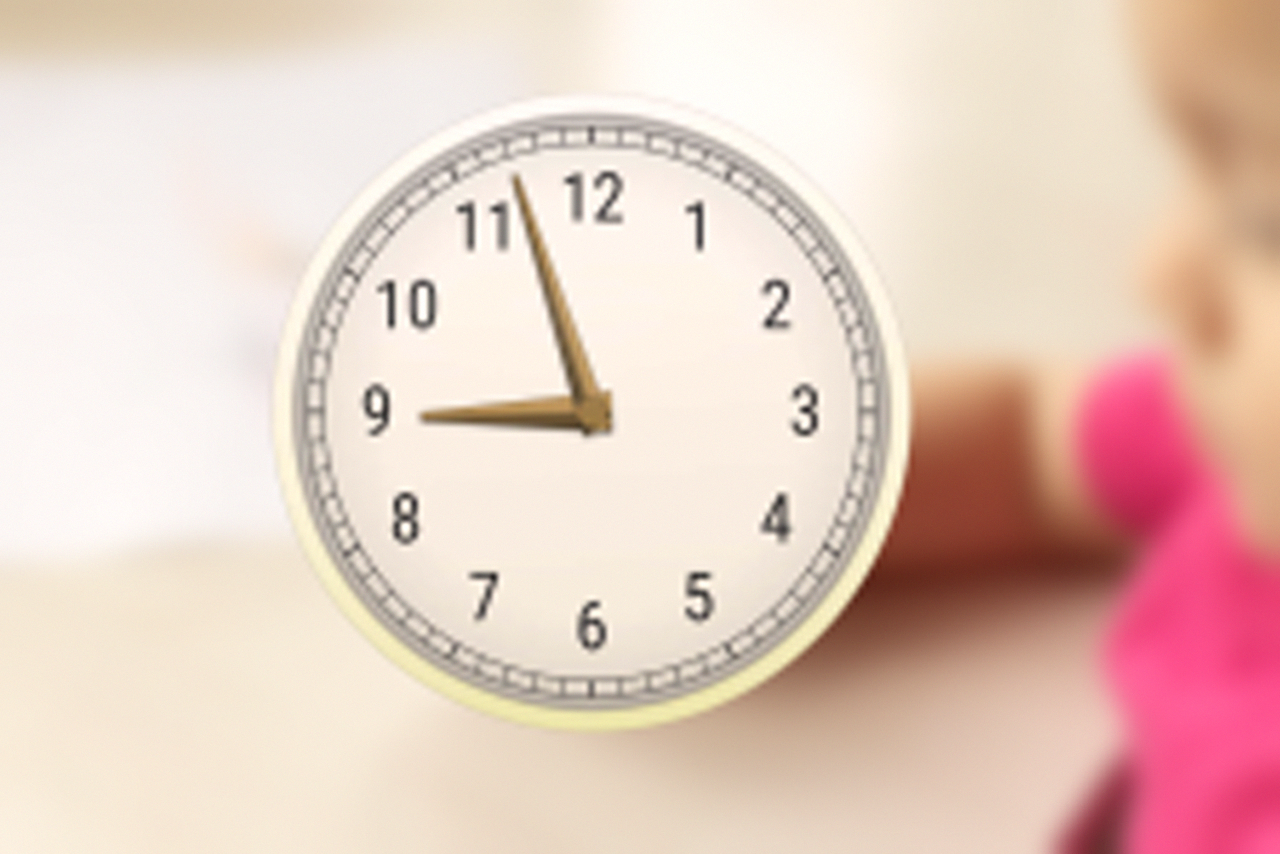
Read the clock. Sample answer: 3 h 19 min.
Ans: 8 h 57 min
